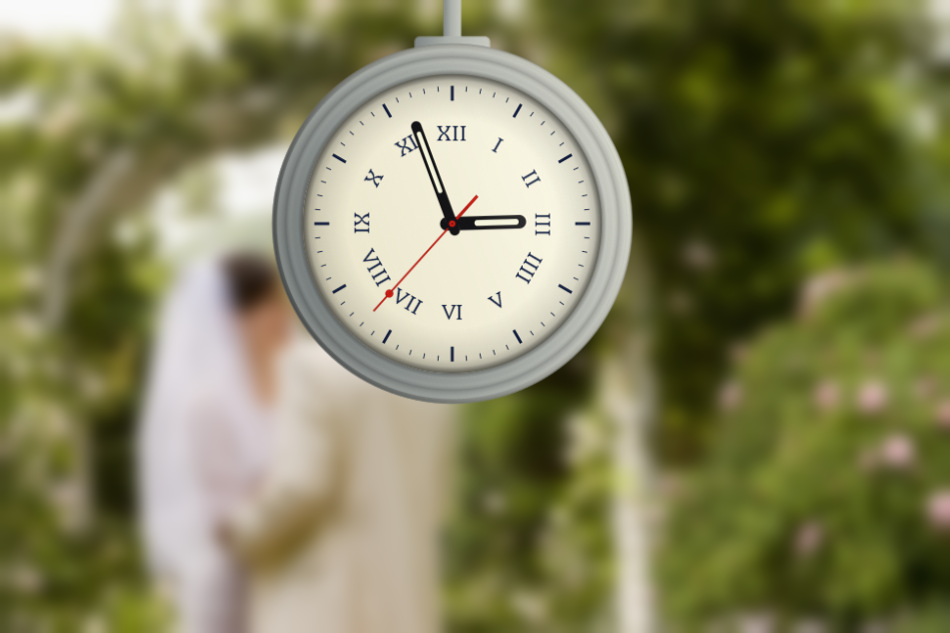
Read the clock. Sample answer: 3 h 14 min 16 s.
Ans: 2 h 56 min 37 s
